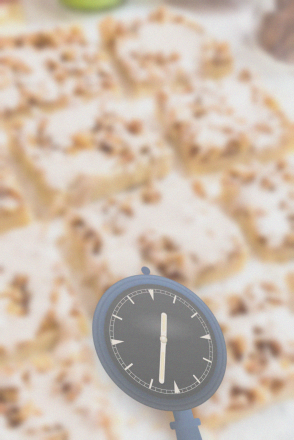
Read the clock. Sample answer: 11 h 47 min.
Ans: 12 h 33 min
